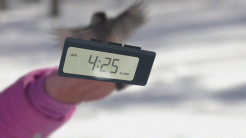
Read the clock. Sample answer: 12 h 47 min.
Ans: 4 h 25 min
